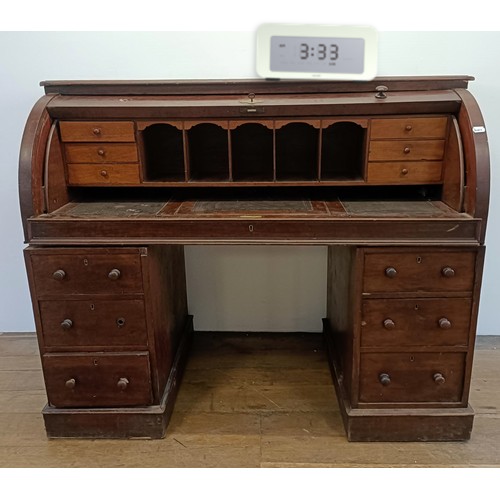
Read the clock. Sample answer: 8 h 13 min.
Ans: 3 h 33 min
